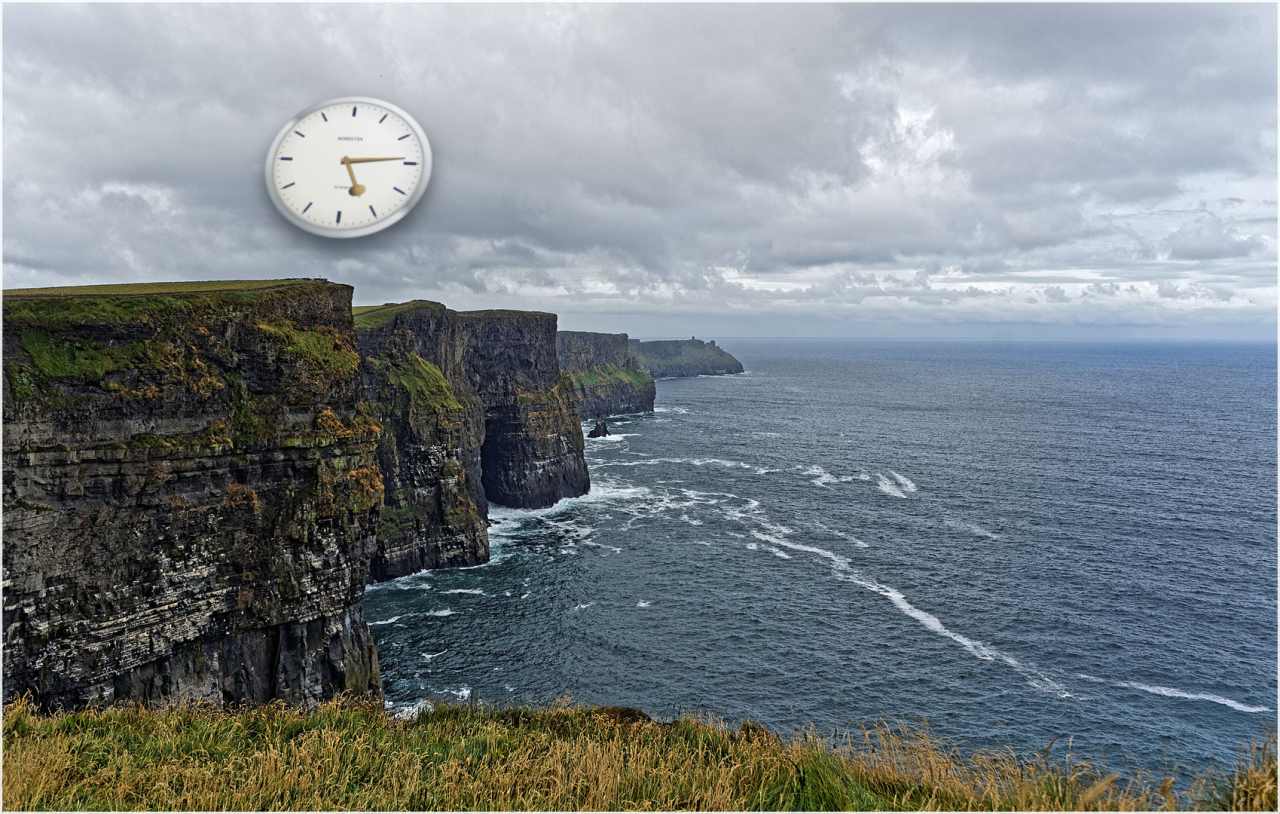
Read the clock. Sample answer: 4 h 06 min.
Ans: 5 h 14 min
